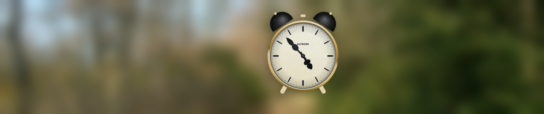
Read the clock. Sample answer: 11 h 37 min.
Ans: 4 h 53 min
